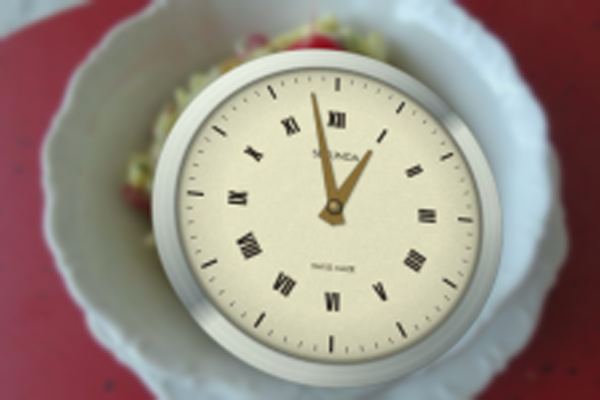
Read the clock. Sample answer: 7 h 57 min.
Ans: 12 h 58 min
